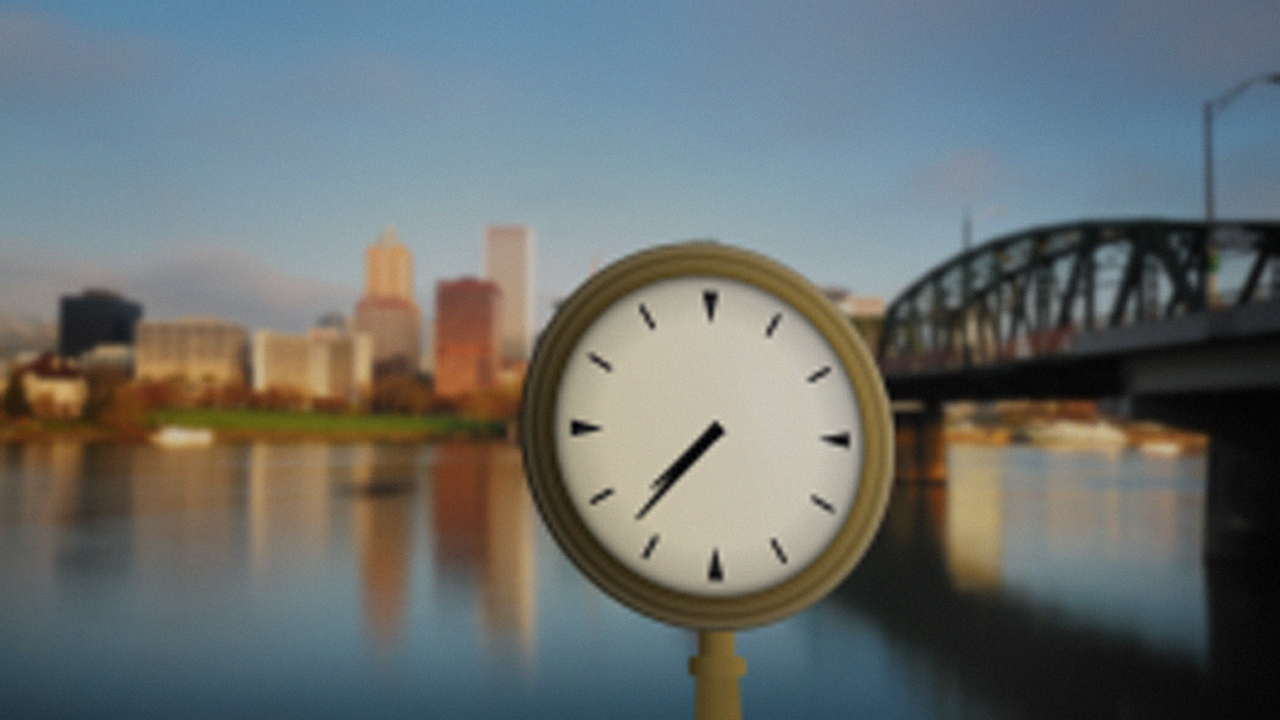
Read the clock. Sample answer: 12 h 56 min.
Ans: 7 h 37 min
